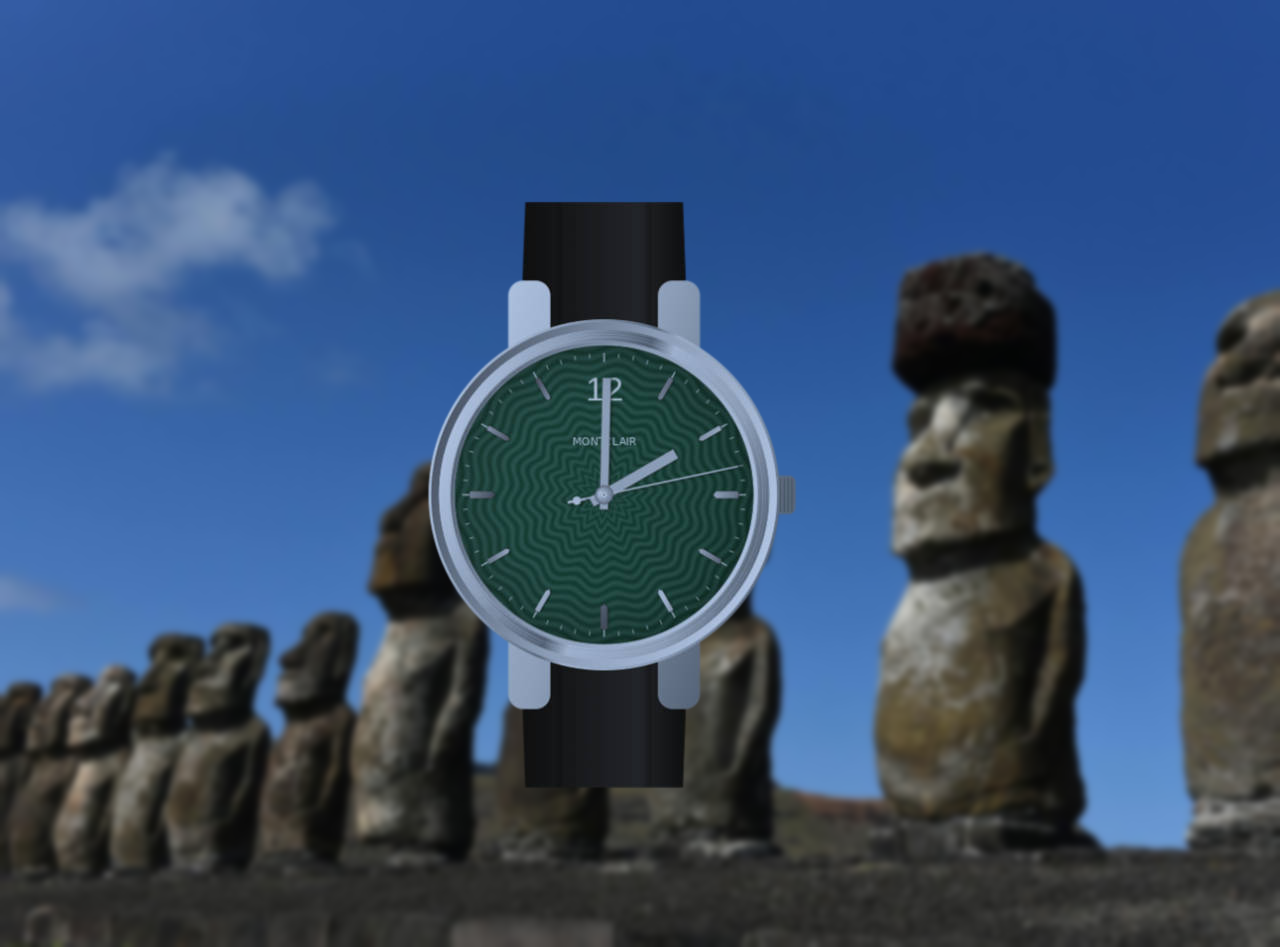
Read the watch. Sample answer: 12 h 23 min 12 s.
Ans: 2 h 00 min 13 s
